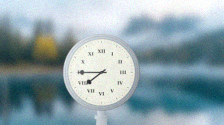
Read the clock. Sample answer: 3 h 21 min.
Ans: 7 h 45 min
